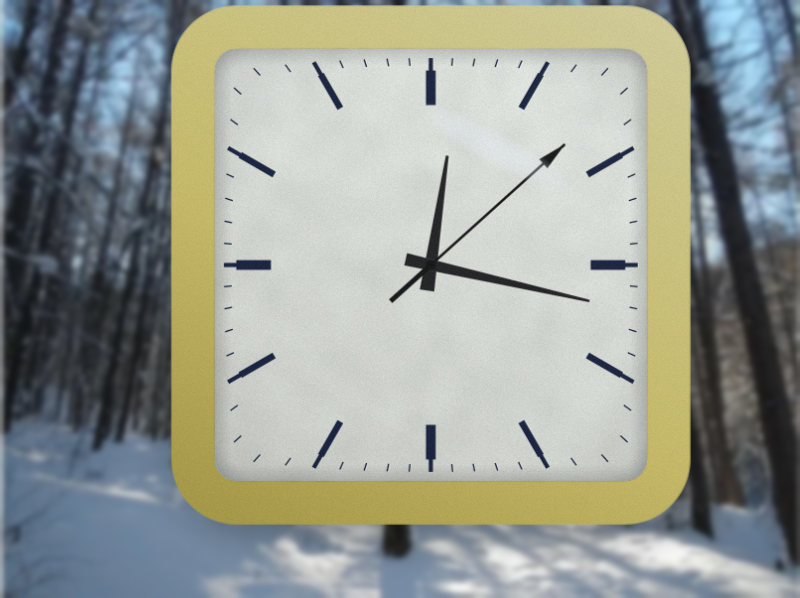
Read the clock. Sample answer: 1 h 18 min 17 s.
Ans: 12 h 17 min 08 s
